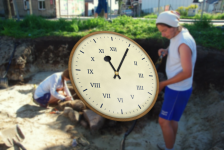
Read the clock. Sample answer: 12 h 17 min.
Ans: 11 h 05 min
